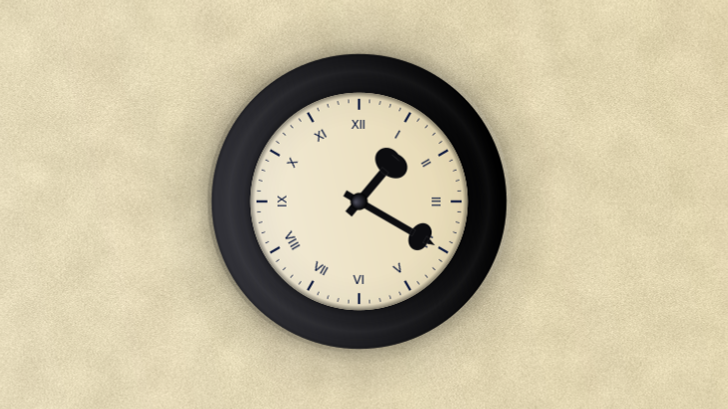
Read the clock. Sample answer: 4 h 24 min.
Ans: 1 h 20 min
